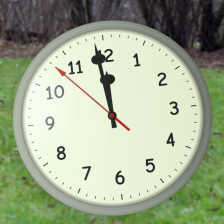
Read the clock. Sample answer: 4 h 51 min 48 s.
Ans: 11 h 58 min 53 s
